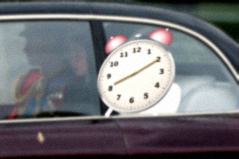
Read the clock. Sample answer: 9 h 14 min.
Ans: 8 h 10 min
